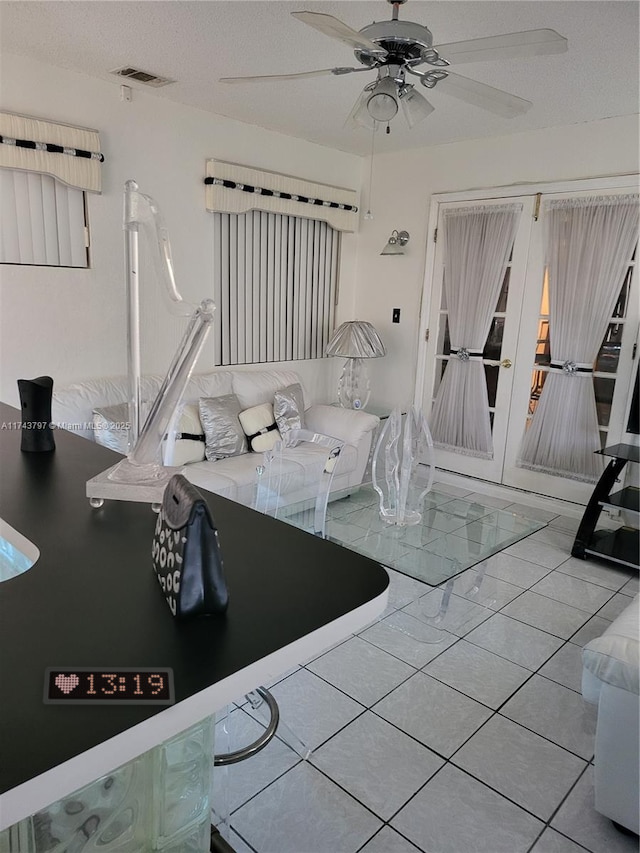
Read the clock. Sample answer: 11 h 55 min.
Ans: 13 h 19 min
